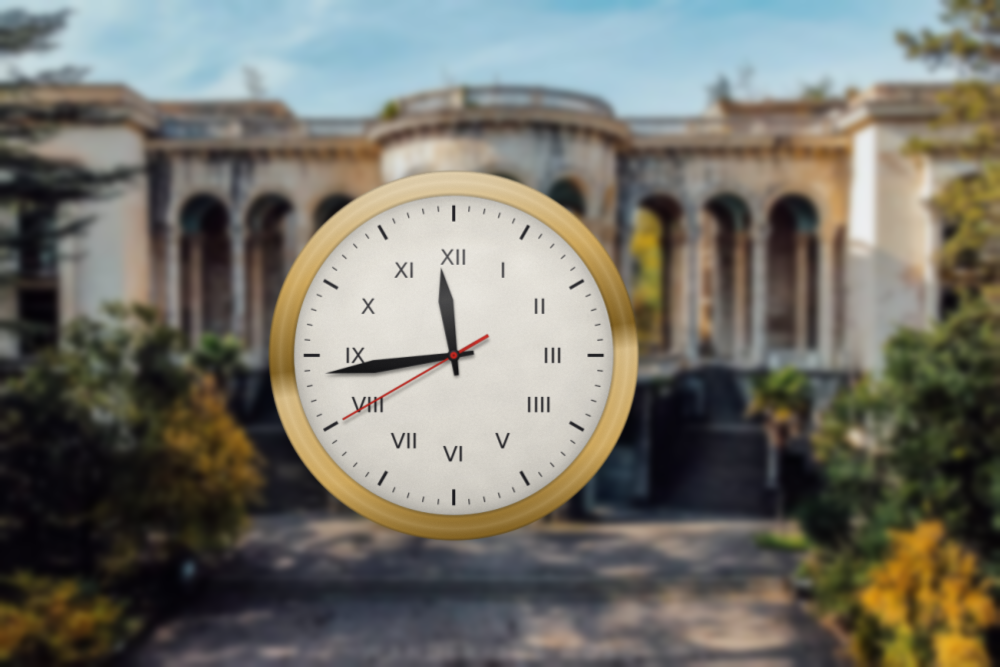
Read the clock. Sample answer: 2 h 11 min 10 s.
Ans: 11 h 43 min 40 s
